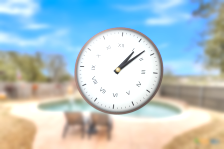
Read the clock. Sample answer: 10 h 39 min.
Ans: 1 h 08 min
